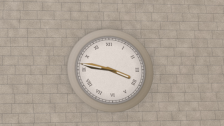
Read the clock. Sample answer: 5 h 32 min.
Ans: 3 h 47 min
